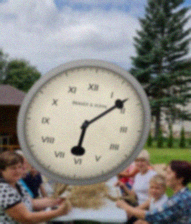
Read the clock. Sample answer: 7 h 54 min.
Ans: 6 h 08 min
